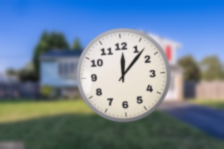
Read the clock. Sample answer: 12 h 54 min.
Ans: 12 h 07 min
